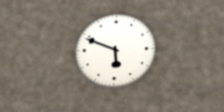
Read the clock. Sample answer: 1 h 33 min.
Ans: 5 h 49 min
